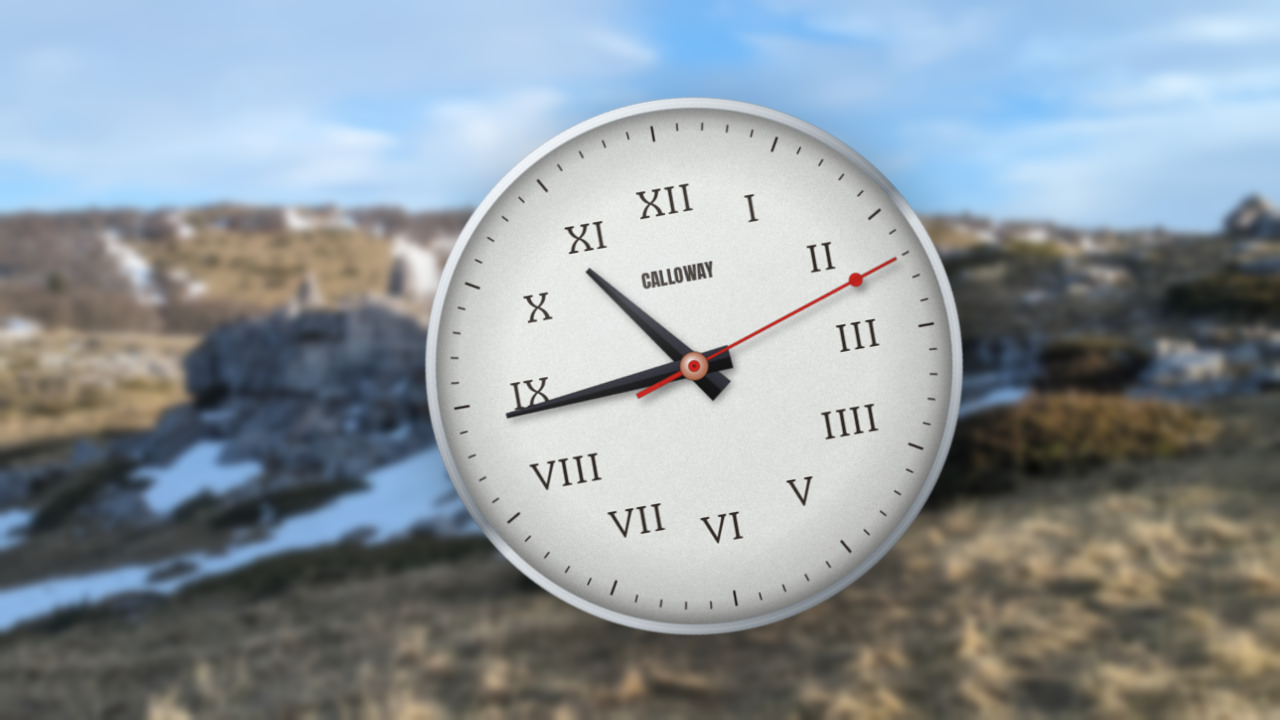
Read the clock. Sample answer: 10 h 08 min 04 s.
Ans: 10 h 44 min 12 s
